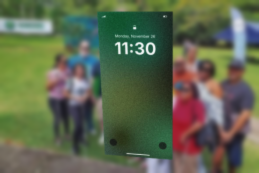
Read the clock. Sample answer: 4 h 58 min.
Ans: 11 h 30 min
